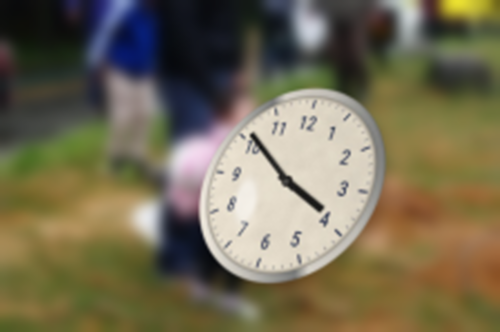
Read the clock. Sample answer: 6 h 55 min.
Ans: 3 h 51 min
